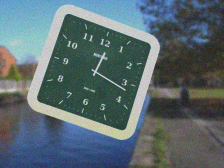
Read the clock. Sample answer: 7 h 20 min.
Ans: 12 h 17 min
